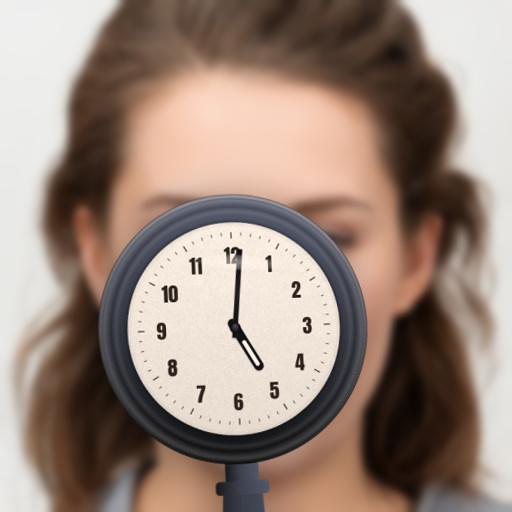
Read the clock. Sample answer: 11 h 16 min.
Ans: 5 h 01 min
